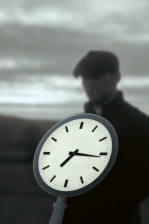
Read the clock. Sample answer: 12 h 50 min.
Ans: 7 h 16 min
